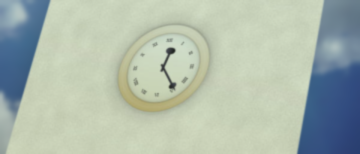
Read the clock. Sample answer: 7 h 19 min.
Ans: 12 h 24 min
